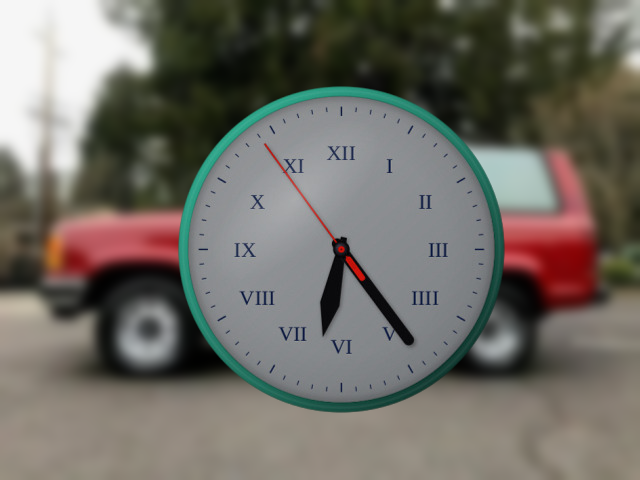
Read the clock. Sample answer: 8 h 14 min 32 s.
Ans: 6 h 23 min 54 s
